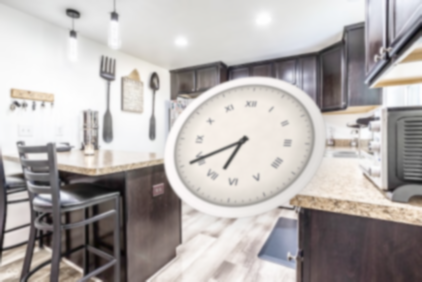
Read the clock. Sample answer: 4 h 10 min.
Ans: 6 h 40 min
